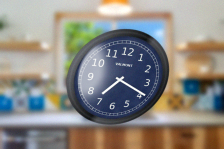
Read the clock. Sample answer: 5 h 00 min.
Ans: 7 h 19 min
